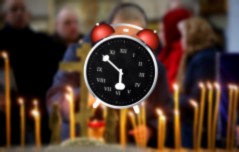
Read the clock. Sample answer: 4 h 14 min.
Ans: 5 h 51 min
